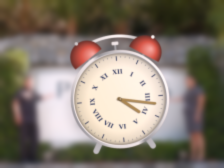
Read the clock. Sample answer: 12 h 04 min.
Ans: 4 h 17 min
